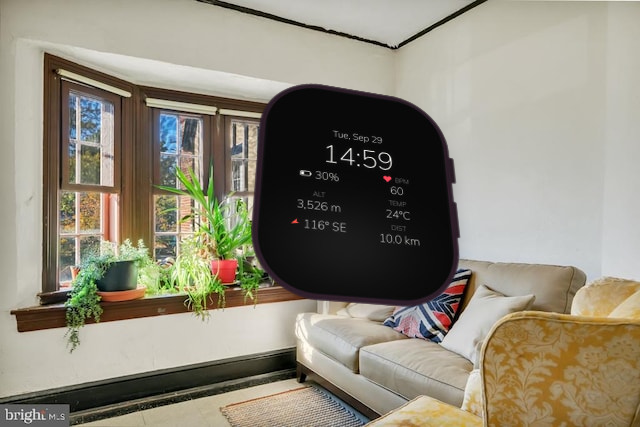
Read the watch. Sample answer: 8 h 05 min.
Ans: 14 h 59 min
